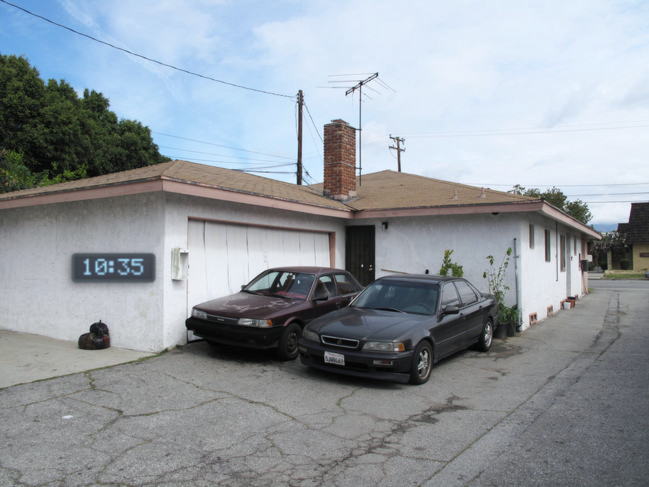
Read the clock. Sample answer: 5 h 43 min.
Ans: 10 h 35 min
